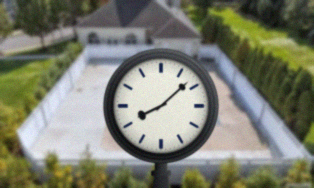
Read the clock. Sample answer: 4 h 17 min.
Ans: 8 h 08 min
